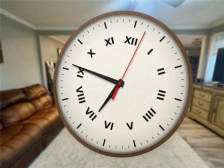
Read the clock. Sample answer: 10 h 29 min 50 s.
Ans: 6 h 46 min 02 s
